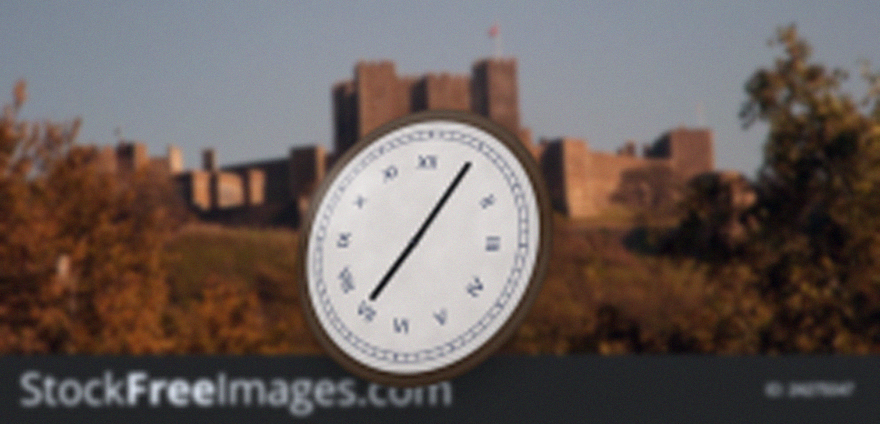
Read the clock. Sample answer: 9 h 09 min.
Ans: 7 h 05 min
